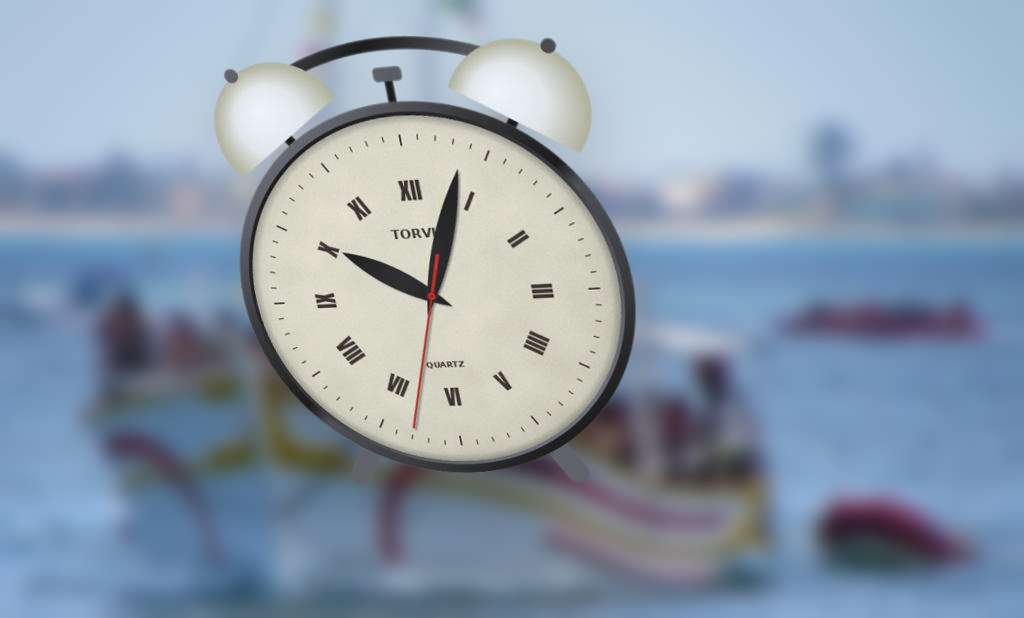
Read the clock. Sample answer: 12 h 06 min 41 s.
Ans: 10 h 03 min 33 s
